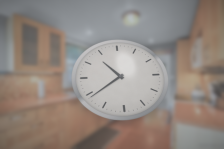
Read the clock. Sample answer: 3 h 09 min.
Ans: 10 h 39 min
